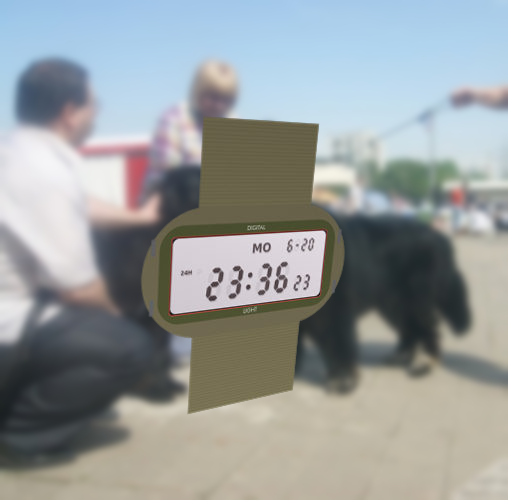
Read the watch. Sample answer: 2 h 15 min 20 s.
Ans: 23 h 36 min 23 s
